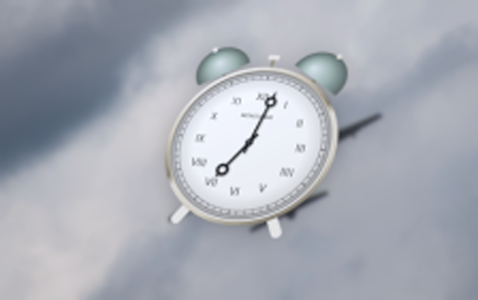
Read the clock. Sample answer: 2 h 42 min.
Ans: 7 h 02 min
